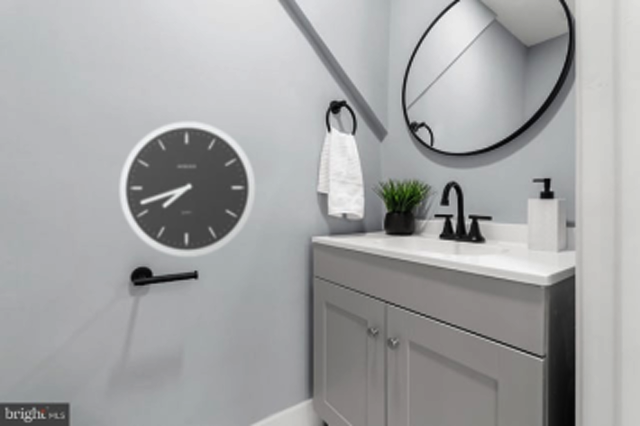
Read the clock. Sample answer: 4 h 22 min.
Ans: 7 h 42 min
